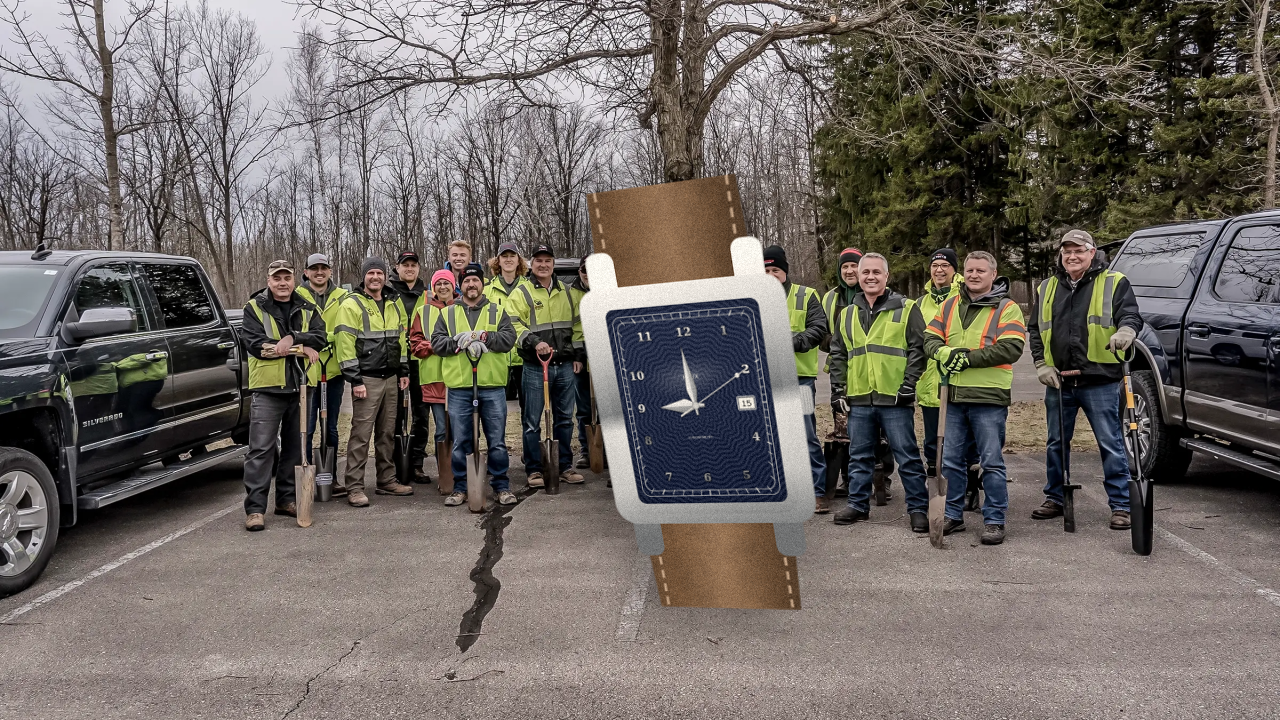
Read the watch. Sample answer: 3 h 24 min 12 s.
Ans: 8 h 59 min 10 s
